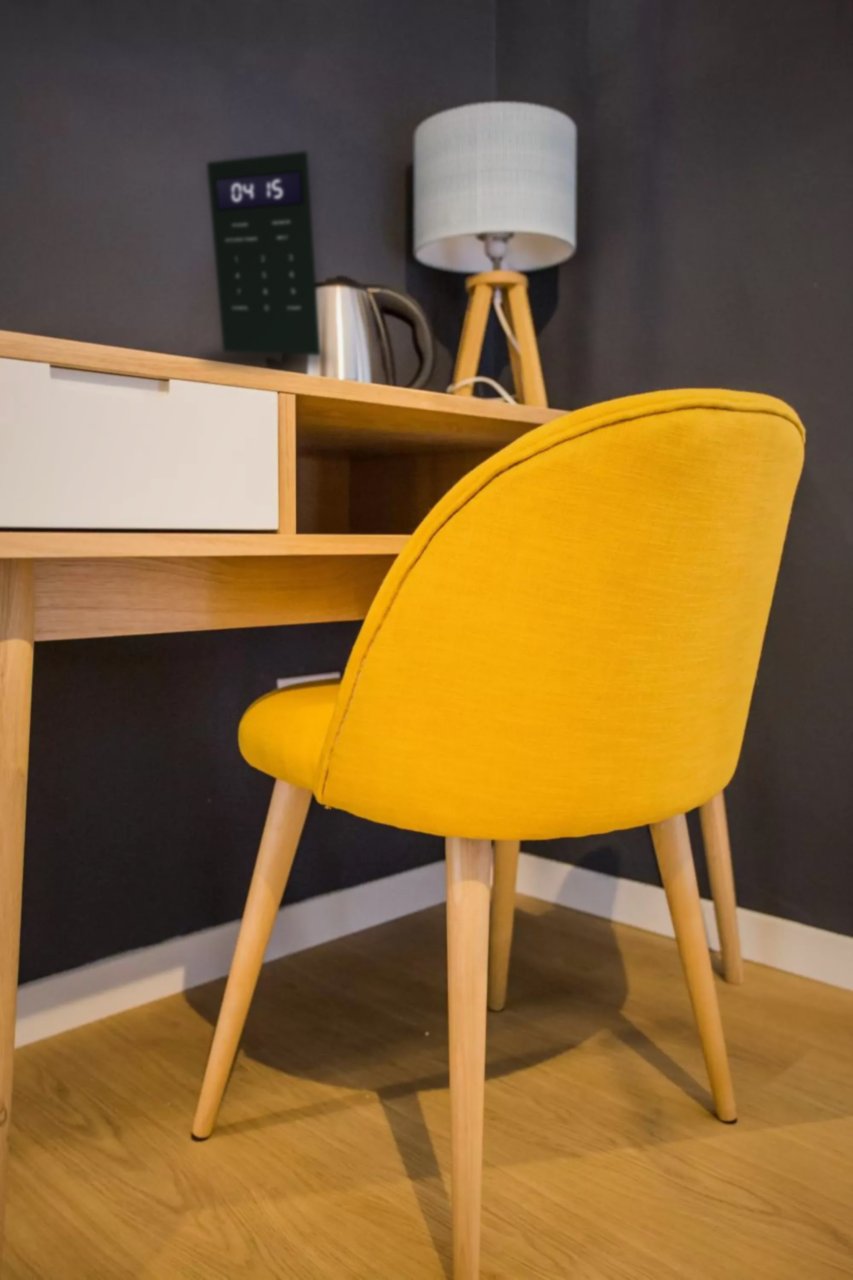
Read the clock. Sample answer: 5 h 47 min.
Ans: 4 h 15 min
